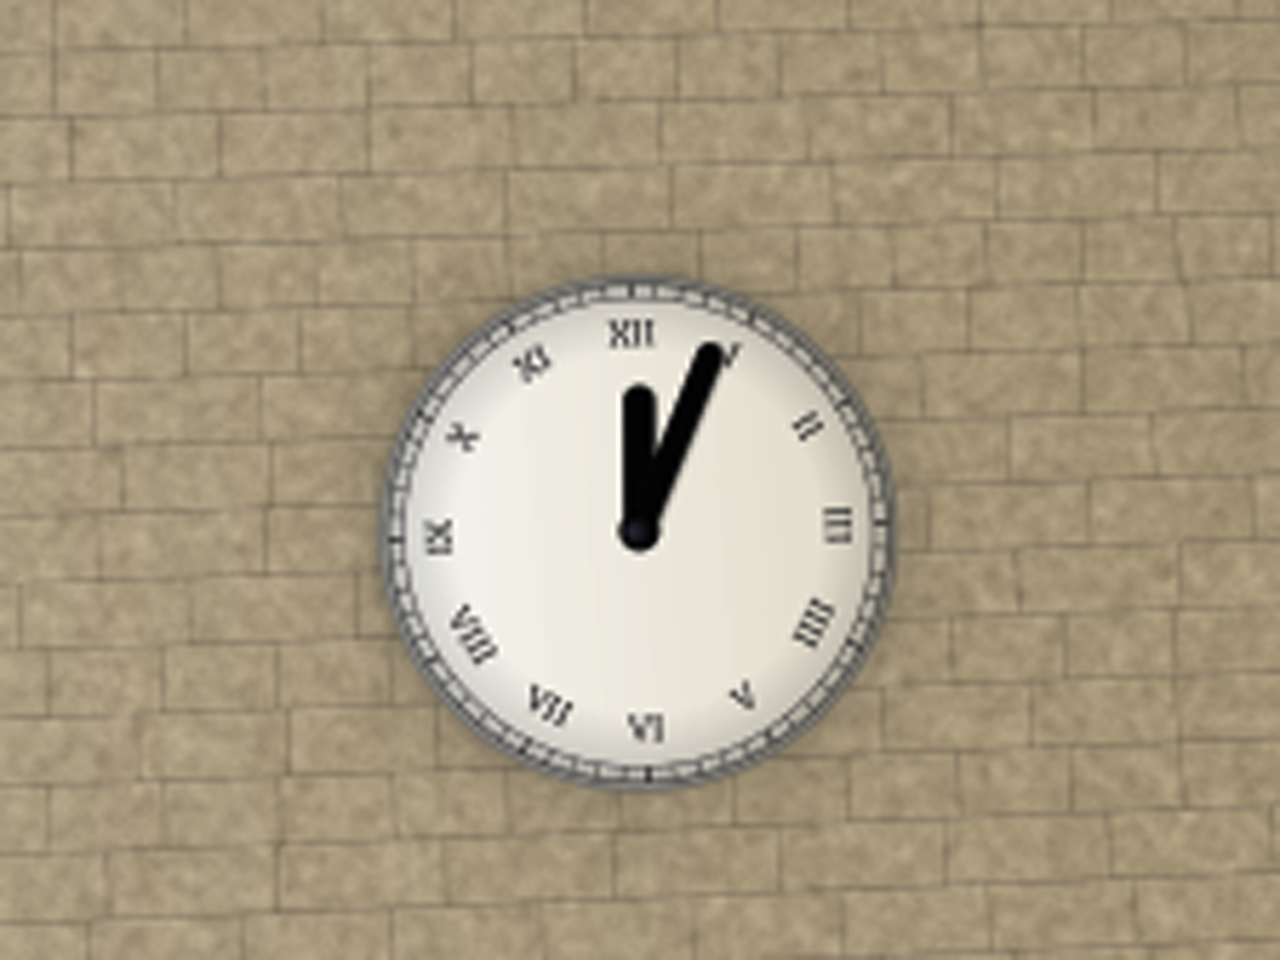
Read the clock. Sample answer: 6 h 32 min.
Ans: 12 h 04 min
